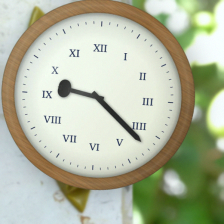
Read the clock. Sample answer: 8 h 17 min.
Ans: 9 h 22 min
